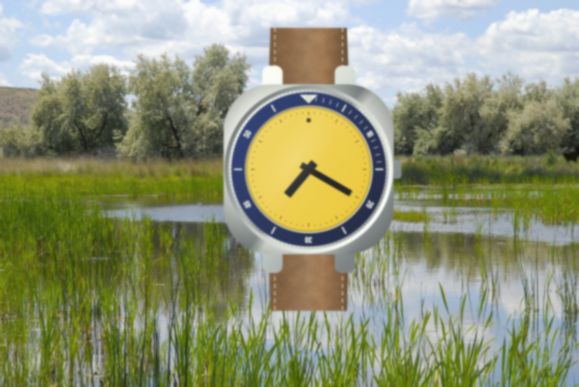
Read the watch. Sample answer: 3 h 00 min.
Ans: 7 h 20 min
